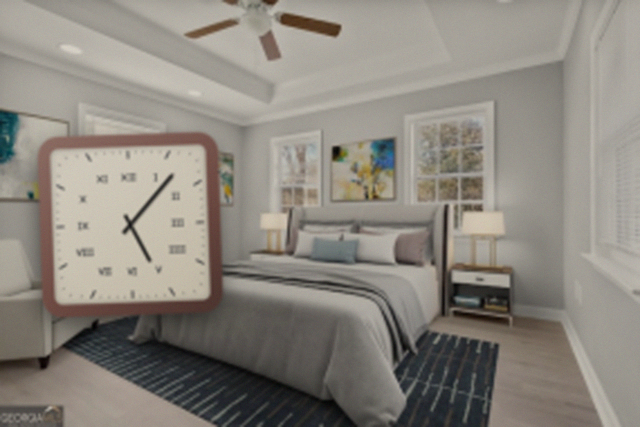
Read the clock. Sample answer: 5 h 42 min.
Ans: 5 h 07 min
